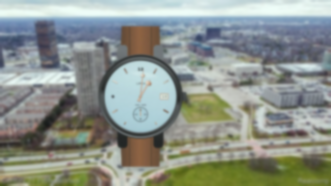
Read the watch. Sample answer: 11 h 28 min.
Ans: 1 h 01 min
